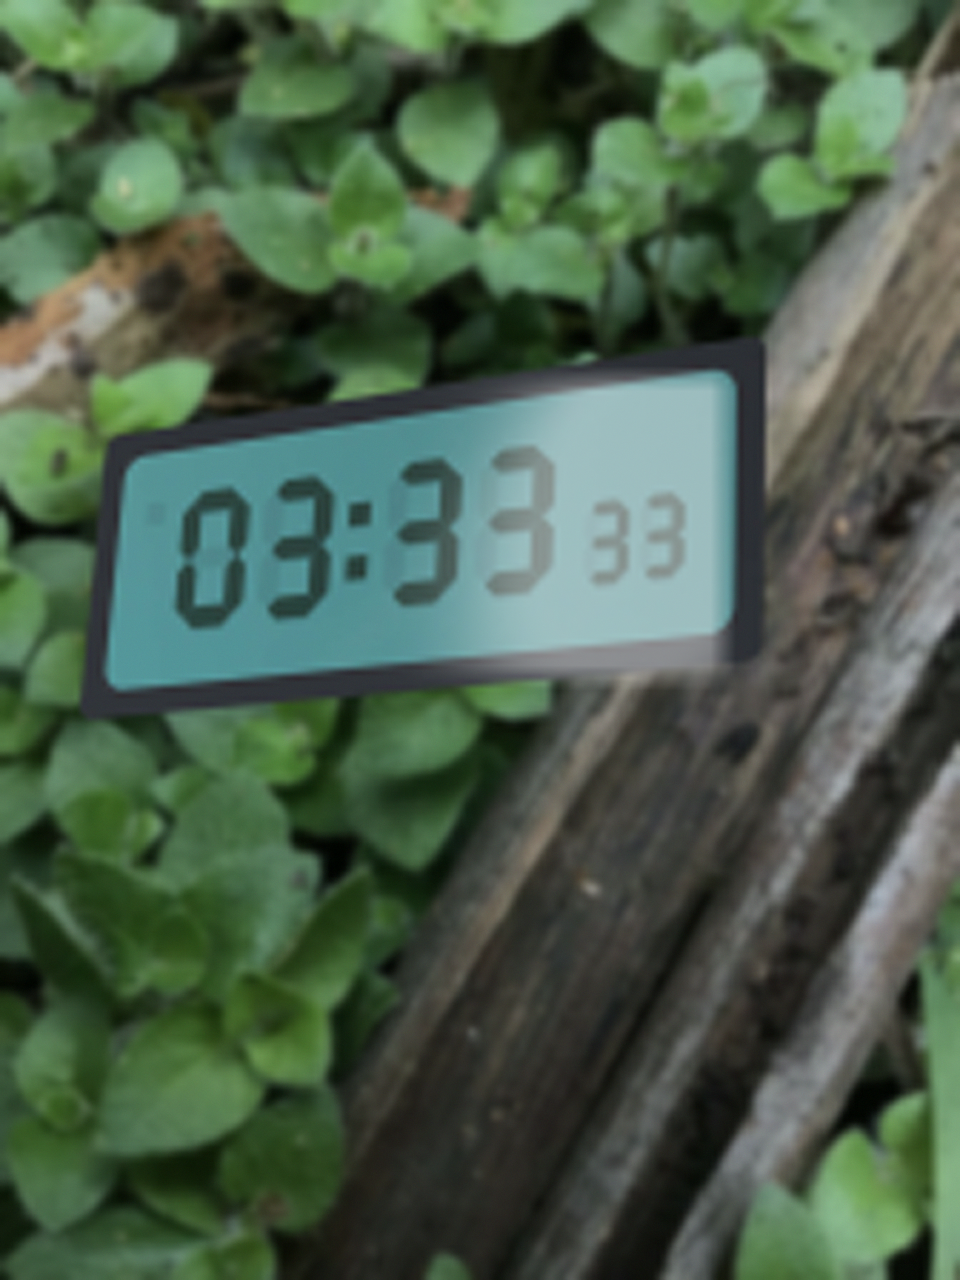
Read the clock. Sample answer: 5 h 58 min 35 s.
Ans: 3 h 33 min 33 s
